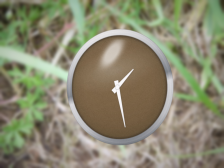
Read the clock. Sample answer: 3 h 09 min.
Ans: 1 h 28 min
